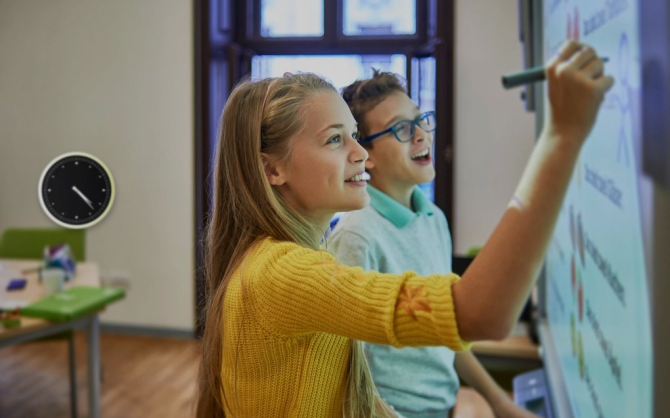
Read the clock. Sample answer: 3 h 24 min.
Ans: 4 h 23 min
